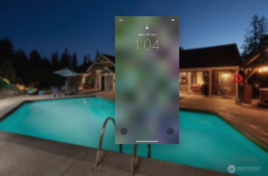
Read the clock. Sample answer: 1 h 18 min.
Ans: 1 h 04 min
